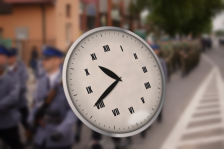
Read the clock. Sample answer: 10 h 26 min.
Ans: 10 h 41 min
